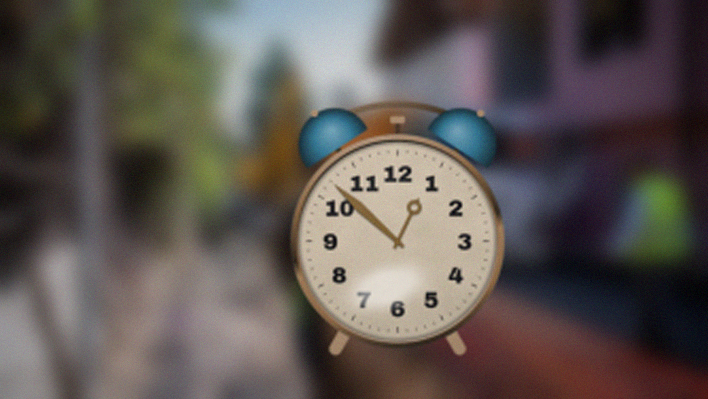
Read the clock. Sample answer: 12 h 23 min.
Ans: 12 h 52 min
